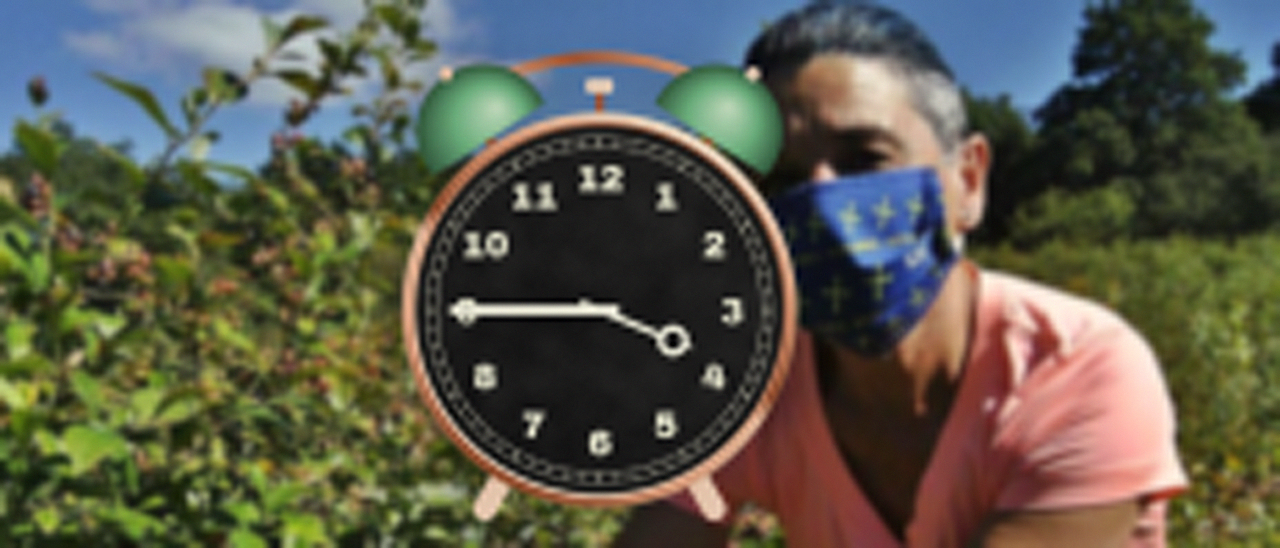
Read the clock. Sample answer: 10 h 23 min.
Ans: 3 h 45 min
